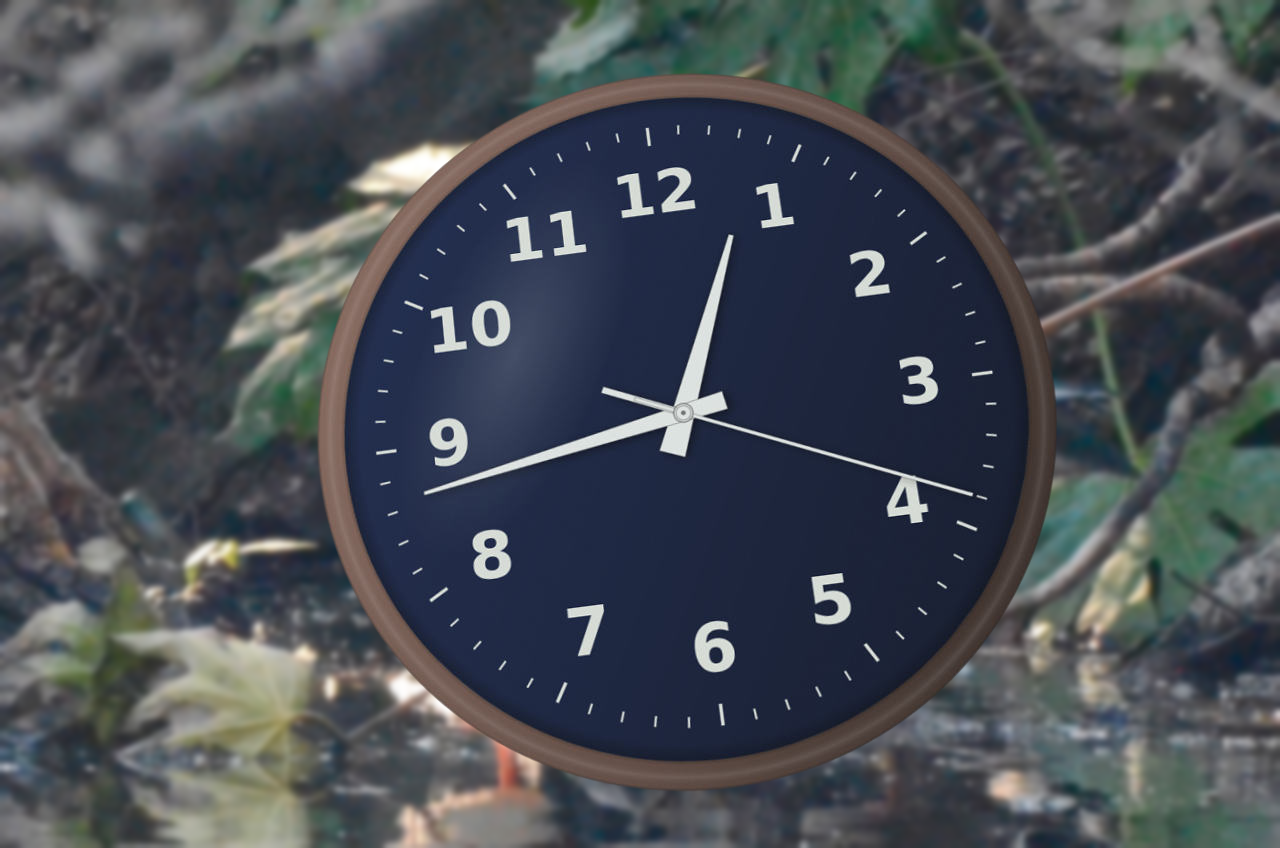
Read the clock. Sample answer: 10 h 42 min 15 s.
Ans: 12 h 43 min 19 s
